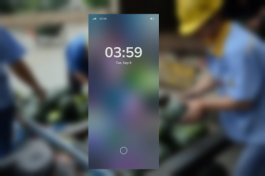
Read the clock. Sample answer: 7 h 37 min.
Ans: 3 h 59 min
